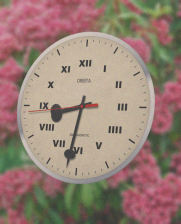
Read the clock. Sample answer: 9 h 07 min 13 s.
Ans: 8 h 31 min 44 s
